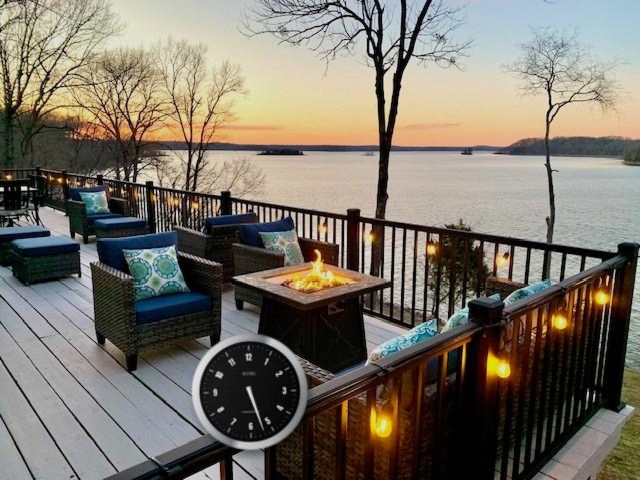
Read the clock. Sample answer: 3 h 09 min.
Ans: 5 h 27 min
